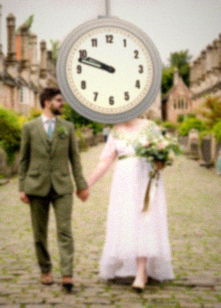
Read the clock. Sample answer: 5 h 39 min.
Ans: 9 h 48 min
